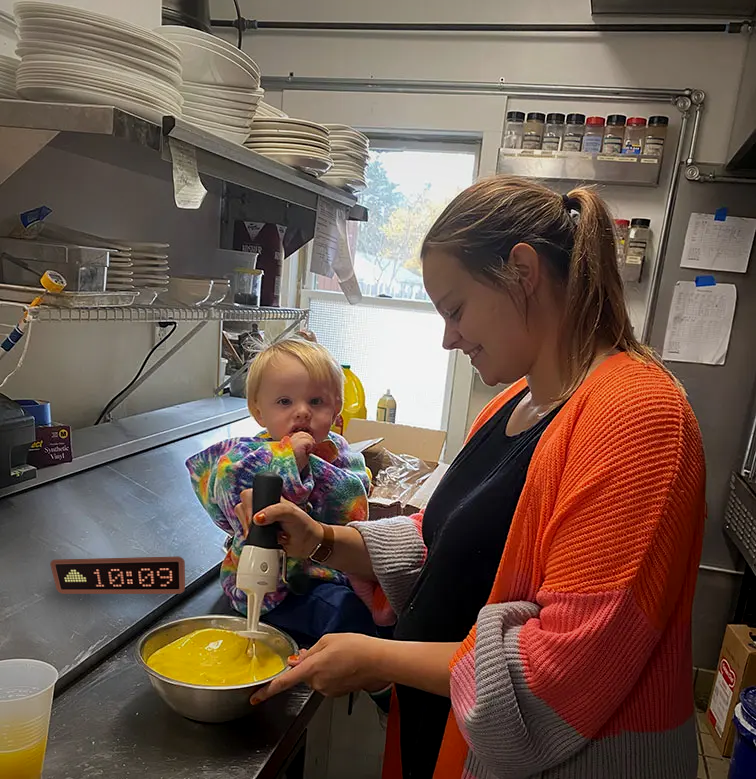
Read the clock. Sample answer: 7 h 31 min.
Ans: 10 h 09 min
